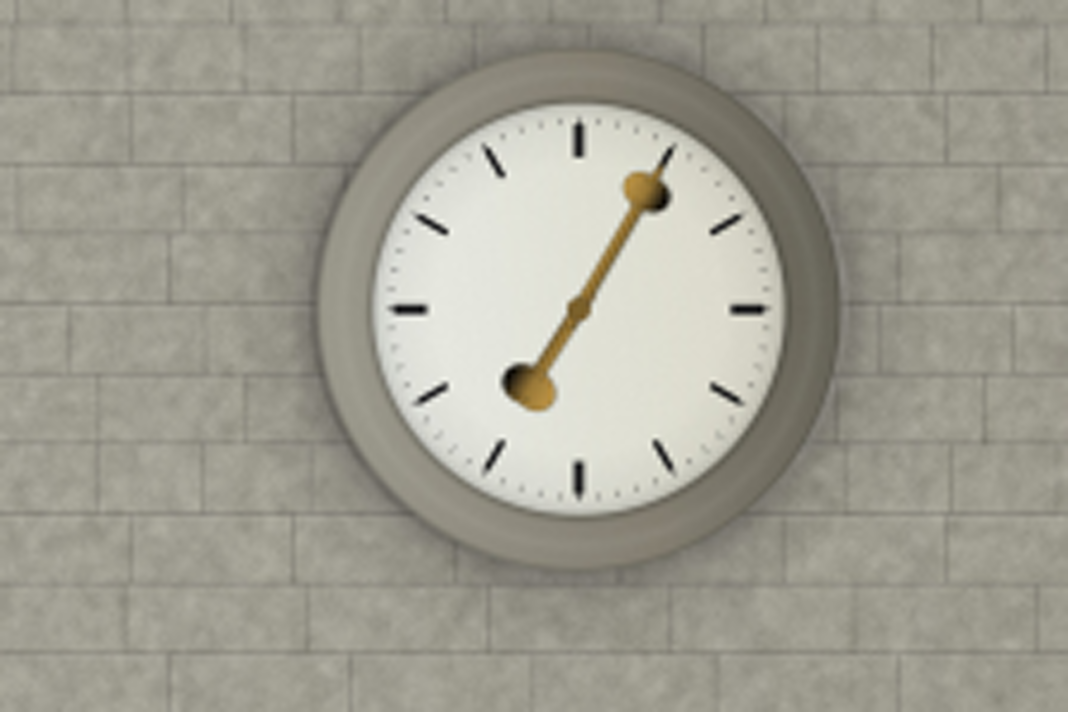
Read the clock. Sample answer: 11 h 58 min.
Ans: 7 h 05 min
